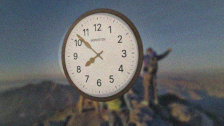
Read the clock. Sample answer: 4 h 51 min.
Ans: 7 h 52 min
